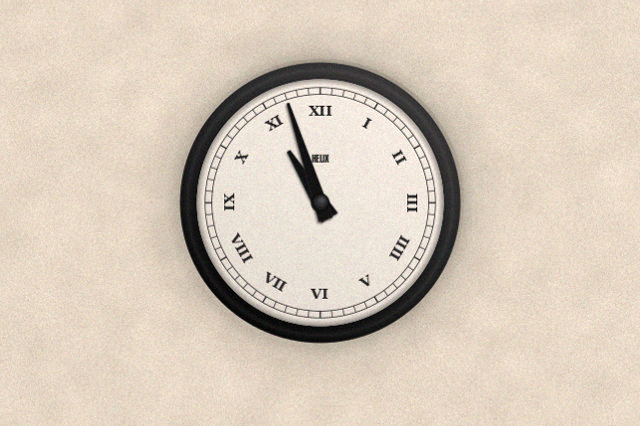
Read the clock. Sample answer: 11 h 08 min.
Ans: 10 h 57 min
